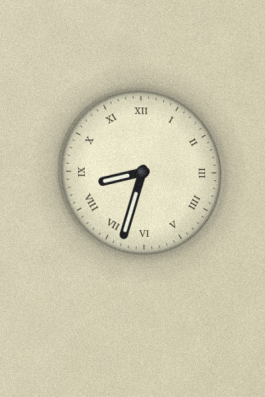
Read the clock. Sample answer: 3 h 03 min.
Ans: 8 h 33 min
